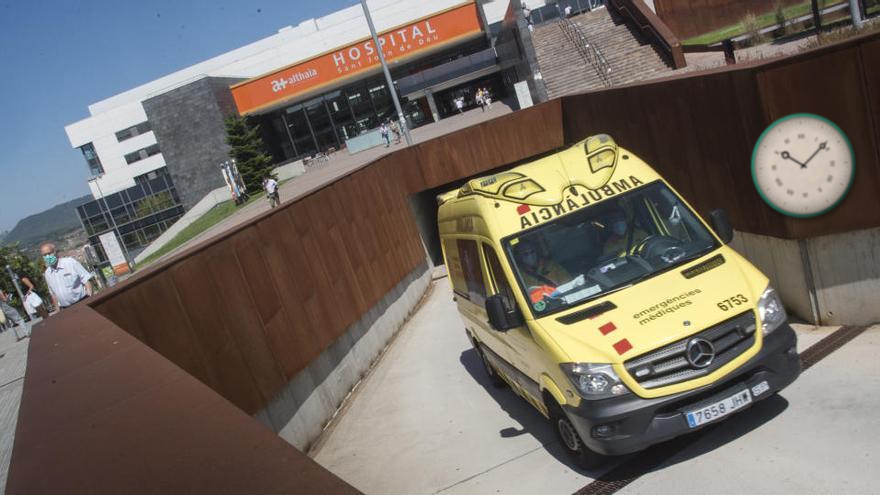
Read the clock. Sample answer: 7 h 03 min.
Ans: 10 h 08 min
